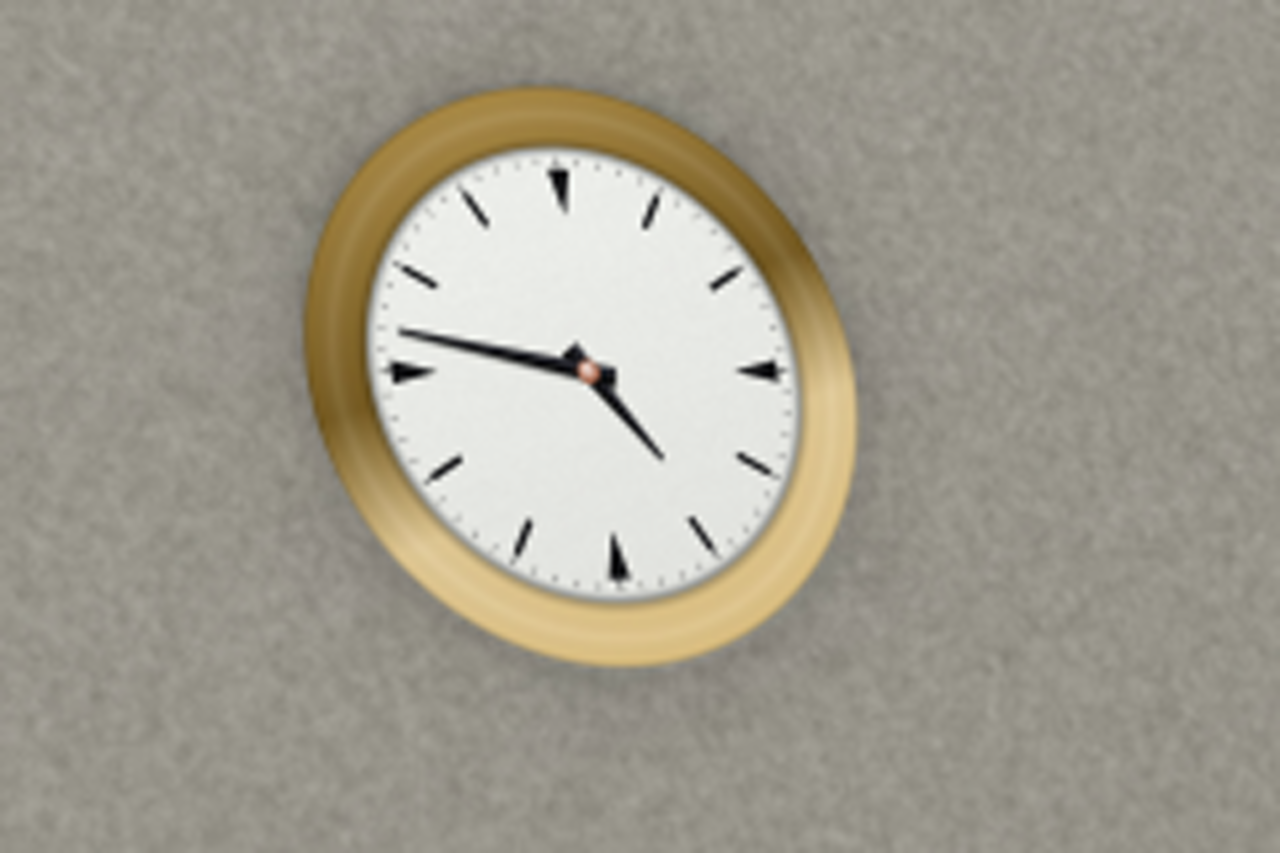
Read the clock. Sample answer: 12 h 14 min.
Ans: 4 h 47 min
